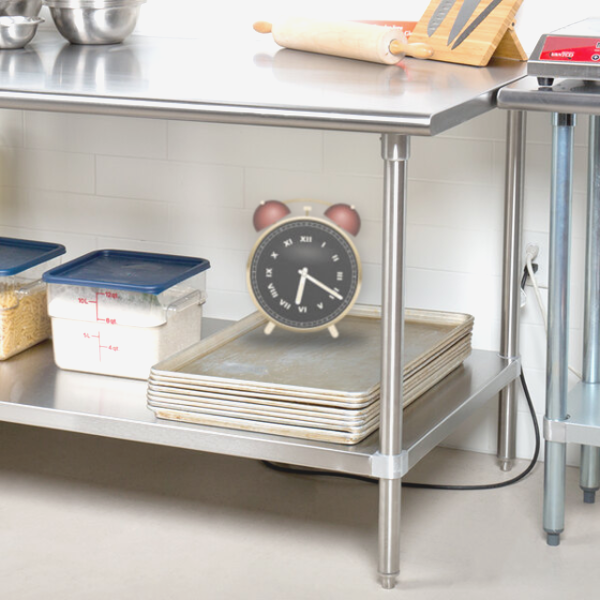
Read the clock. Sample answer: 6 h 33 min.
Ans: 6 h 20 min
